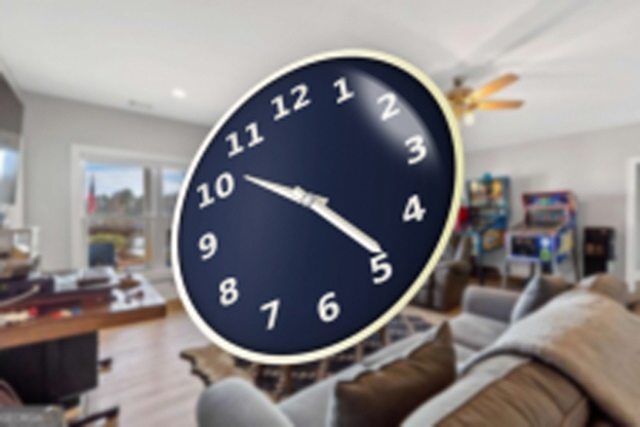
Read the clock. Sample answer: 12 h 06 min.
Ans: 10 h 24 min
